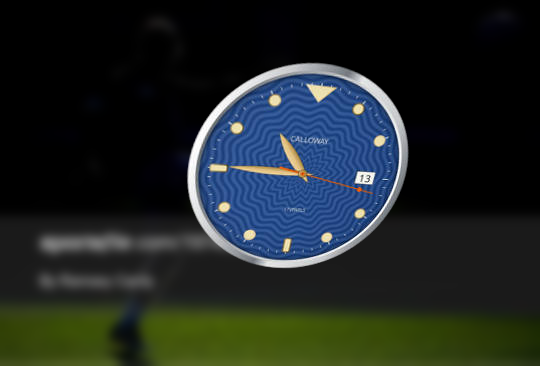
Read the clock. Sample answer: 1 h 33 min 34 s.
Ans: 10 h 45 min 17 s
